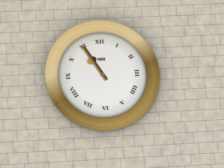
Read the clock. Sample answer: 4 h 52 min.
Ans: 10 h 55 min
